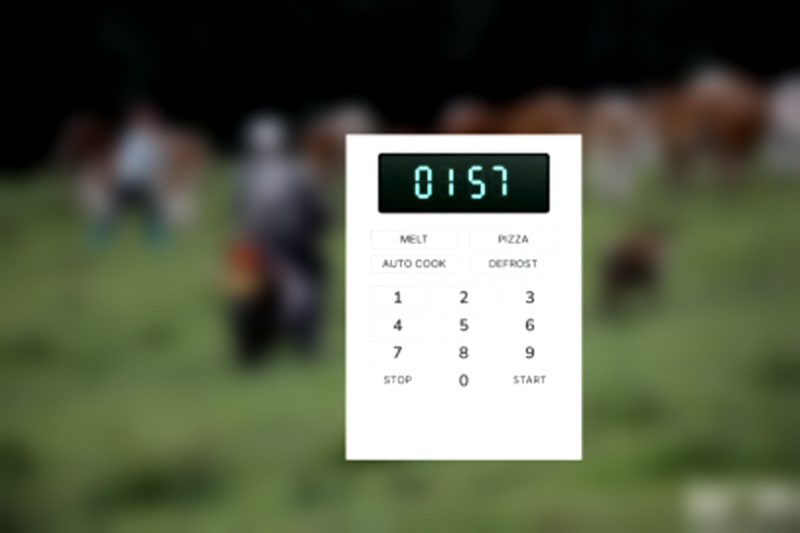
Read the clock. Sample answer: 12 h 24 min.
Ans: 1 h 57 min
